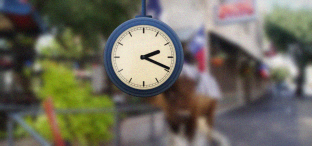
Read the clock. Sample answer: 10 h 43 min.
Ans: 2 h 19 min
